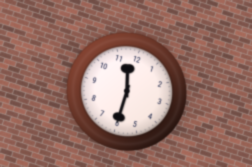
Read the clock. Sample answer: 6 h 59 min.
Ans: 11 h 30 min
